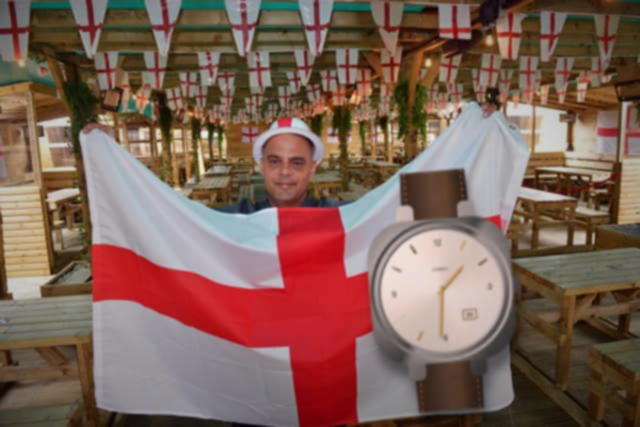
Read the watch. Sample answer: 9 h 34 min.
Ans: 1 h 31 min
